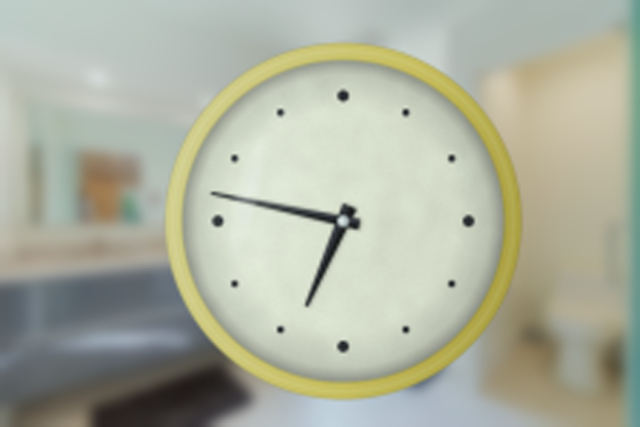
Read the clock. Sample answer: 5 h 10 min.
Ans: 6 h 47 min
